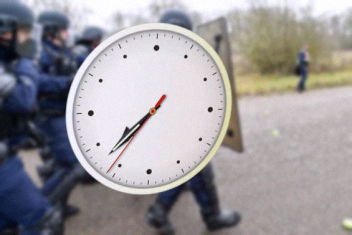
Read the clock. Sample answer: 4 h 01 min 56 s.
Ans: 7 h 37 min 36 s
